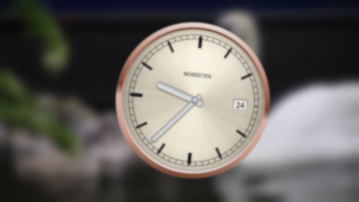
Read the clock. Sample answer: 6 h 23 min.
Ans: 9 h 37 min
